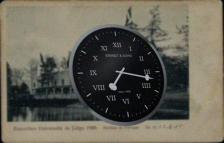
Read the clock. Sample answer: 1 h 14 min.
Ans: 7 h 17 min
